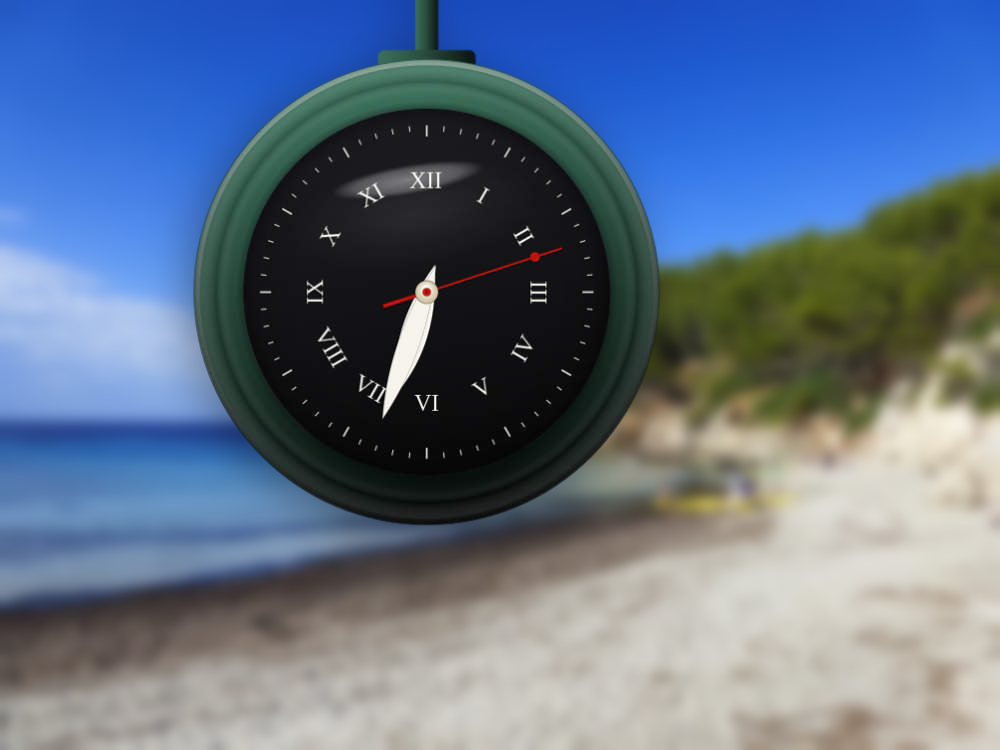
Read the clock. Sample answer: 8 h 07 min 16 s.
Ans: 6 h 33 min 12 s
